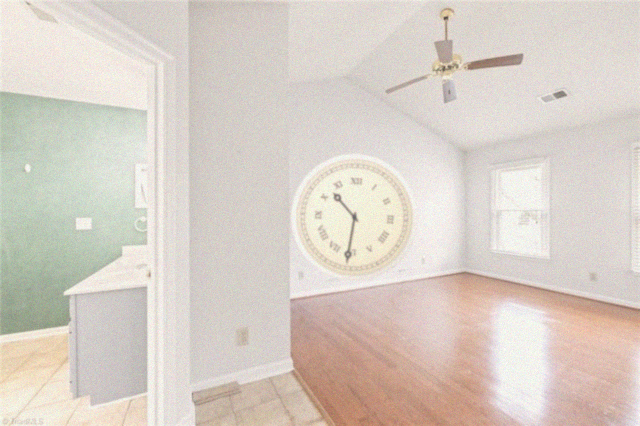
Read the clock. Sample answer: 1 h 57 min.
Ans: 10 h 31 min
